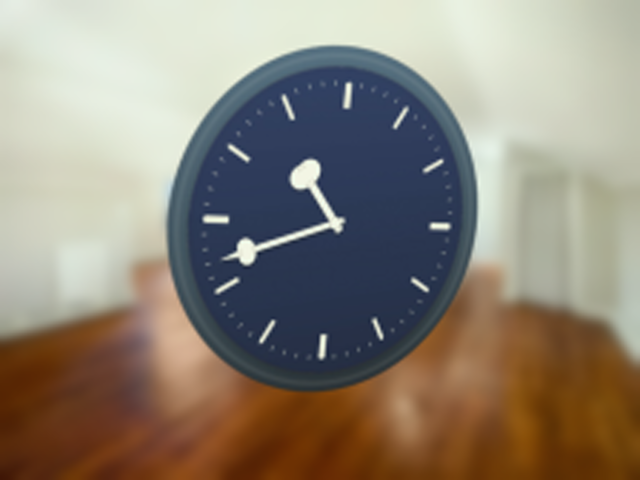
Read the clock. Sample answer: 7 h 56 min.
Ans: 10 h 42 min
